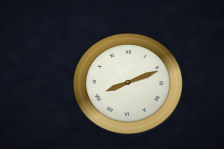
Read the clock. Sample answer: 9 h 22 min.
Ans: 8 h 11 min
